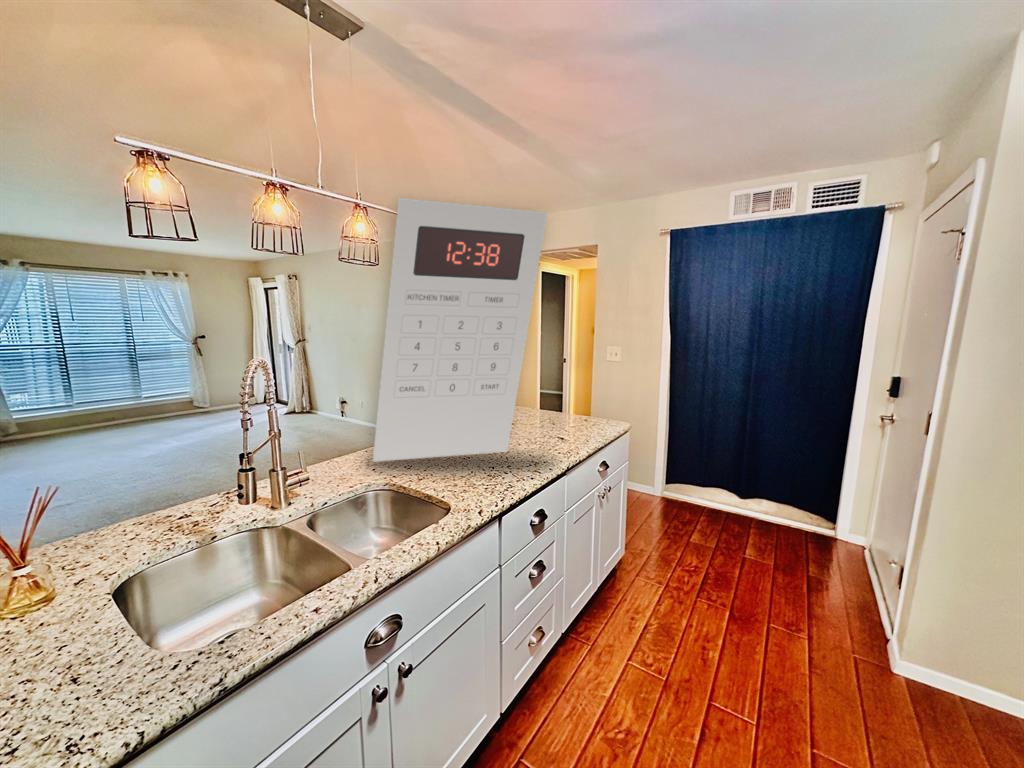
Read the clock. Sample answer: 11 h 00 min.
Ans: 12 h 38 min
